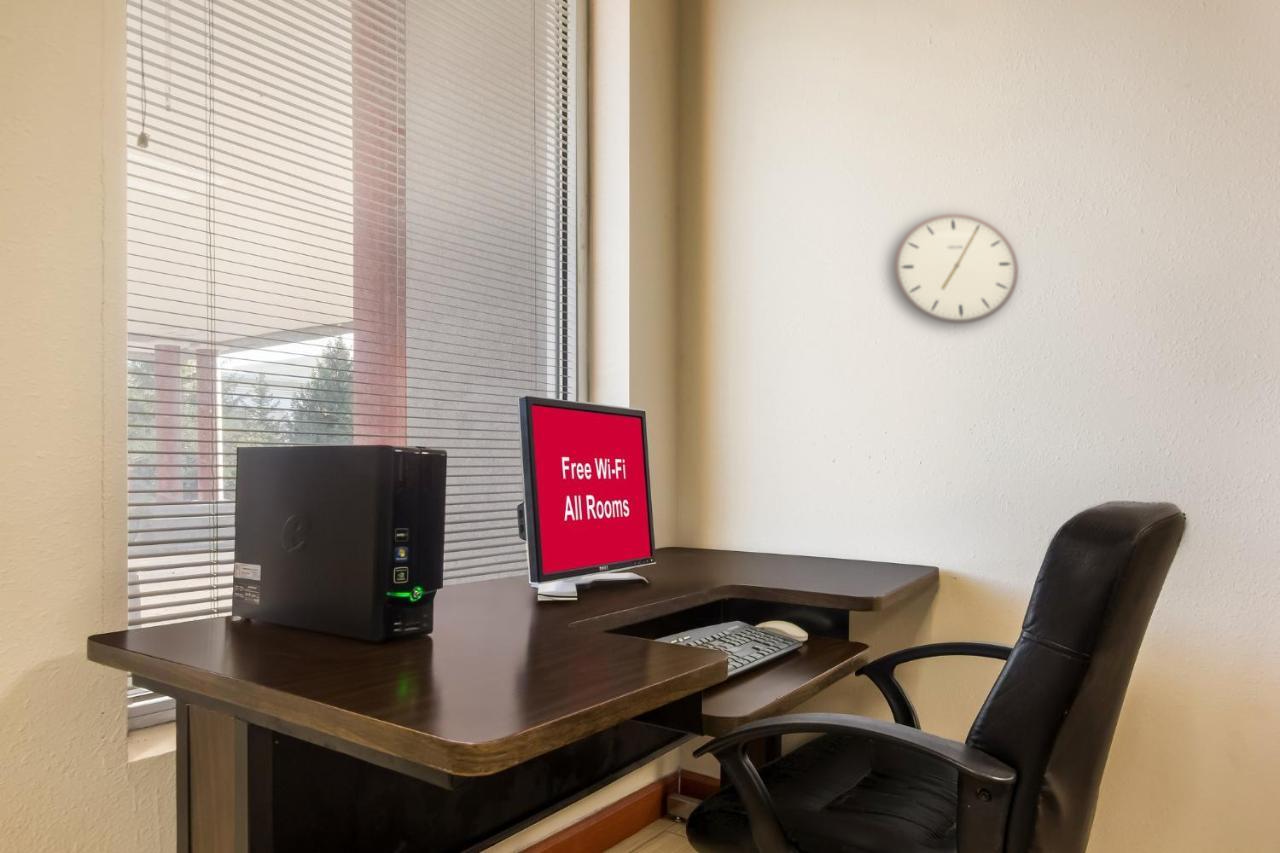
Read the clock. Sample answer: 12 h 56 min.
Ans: 7 h 05 min
